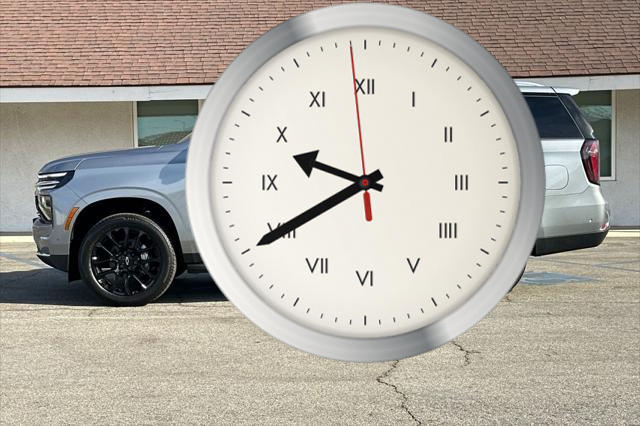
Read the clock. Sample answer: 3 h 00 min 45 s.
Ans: 9 h 39 min 59 s
